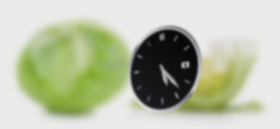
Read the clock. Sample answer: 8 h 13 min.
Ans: 5 h 23 min
